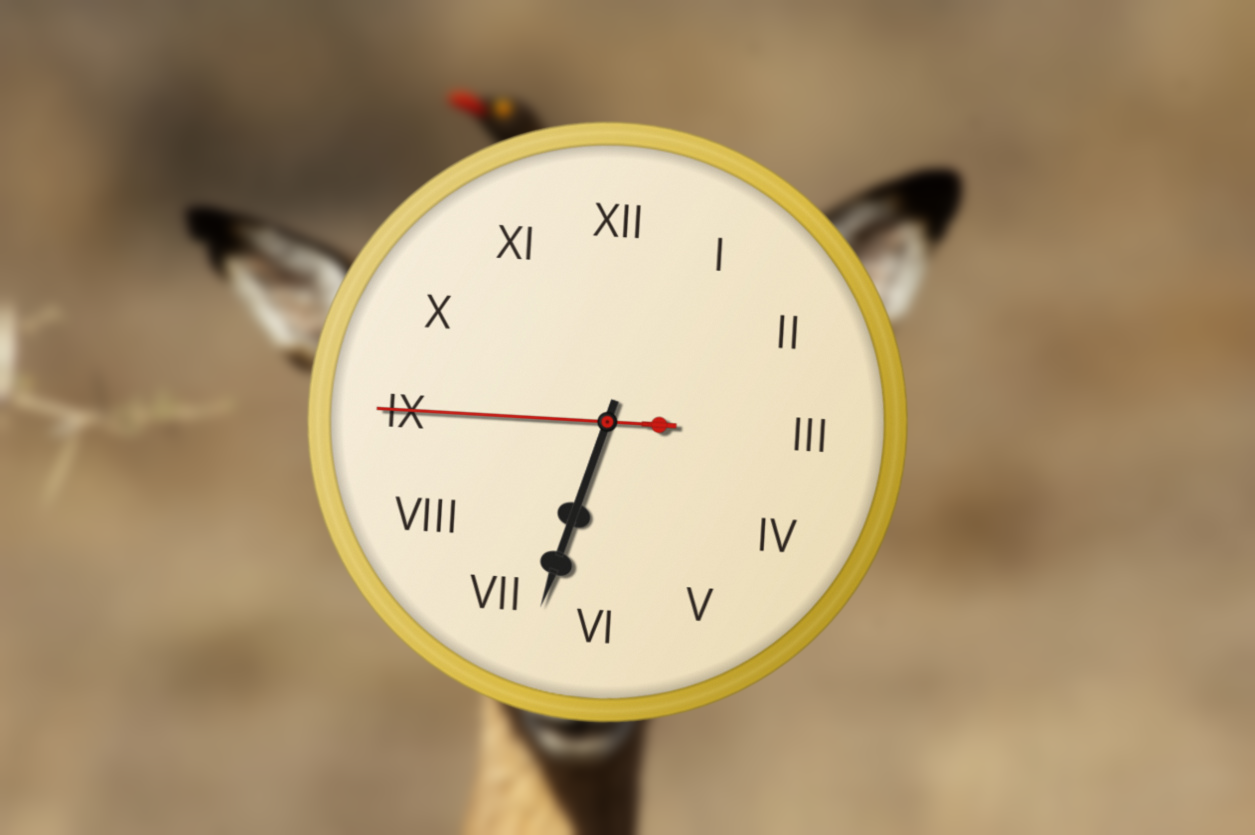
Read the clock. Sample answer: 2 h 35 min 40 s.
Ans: 6 h 32 min 45 s
